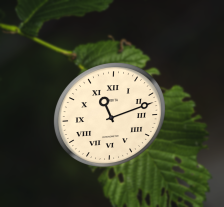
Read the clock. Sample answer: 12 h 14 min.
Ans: 11 h 12 min
